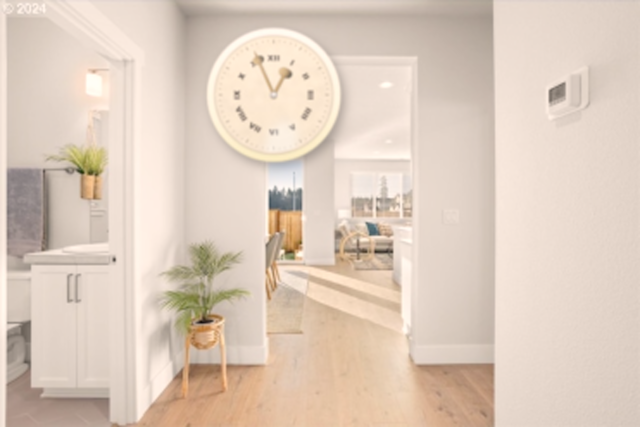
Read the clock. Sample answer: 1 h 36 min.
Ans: 12 h 56 min
